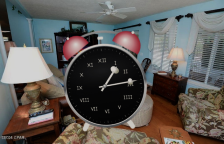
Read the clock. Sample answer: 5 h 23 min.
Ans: 1 h 14 min
